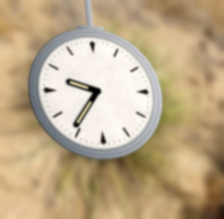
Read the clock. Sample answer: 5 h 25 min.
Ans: 9 h 36 min
